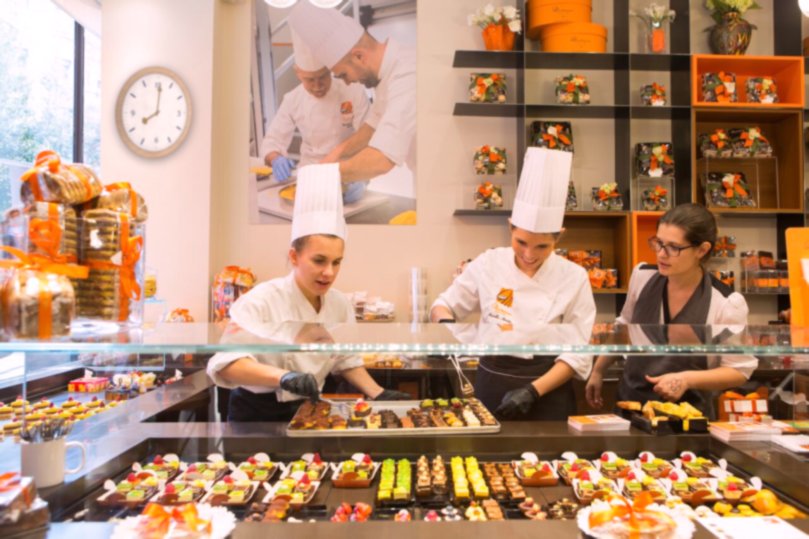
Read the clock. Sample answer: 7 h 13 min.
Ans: 8 h 01 min
